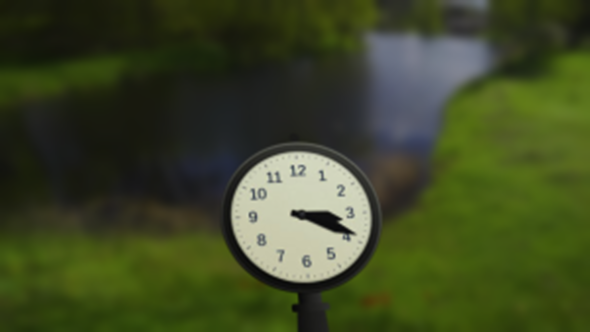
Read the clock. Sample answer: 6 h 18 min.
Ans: 3 h 19 min
